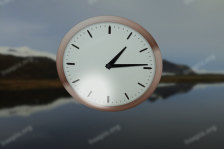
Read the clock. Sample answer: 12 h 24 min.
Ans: 1 h 14 min
